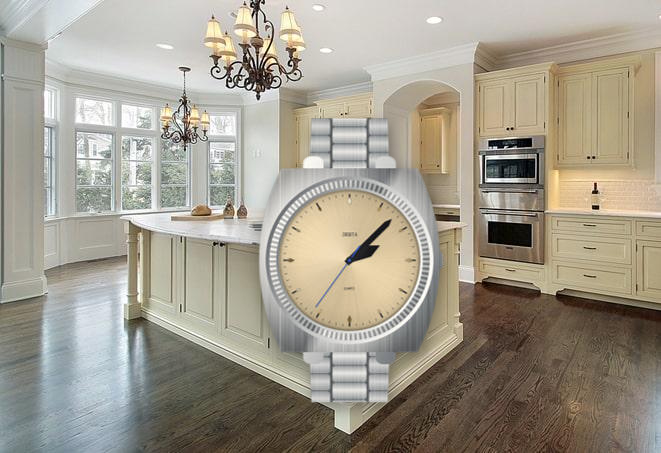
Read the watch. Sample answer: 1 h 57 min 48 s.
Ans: 2 h 07 min 36 s
